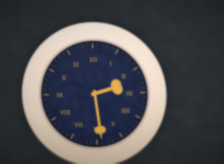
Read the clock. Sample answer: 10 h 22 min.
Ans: 2 h 29 min
